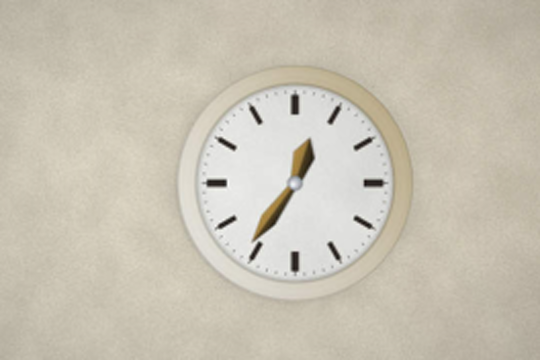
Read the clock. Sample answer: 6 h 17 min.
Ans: 12 h 36 min
